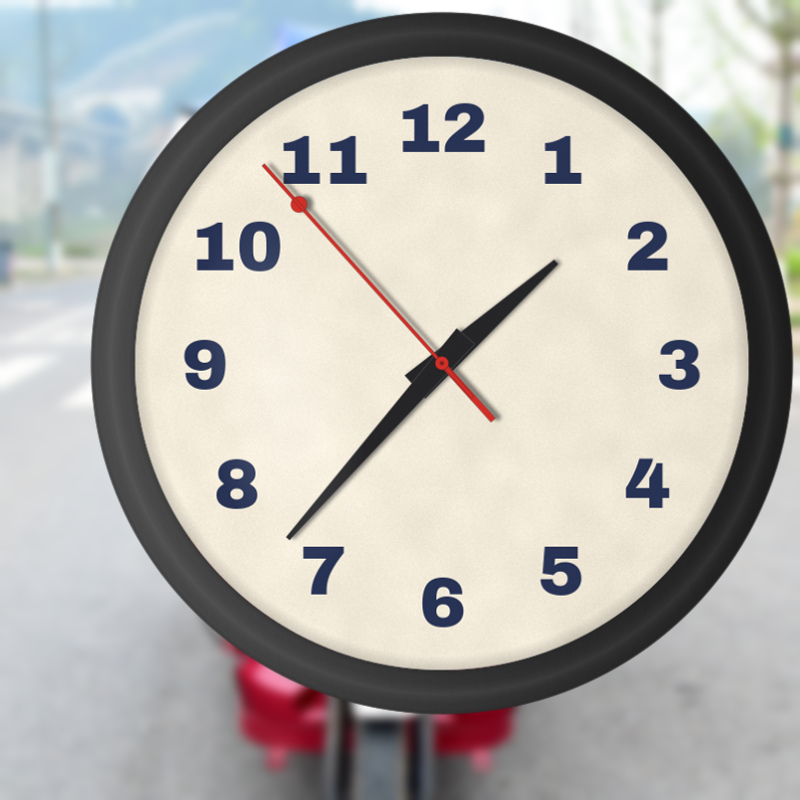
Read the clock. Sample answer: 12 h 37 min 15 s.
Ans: 1 h 36 min 53 s
